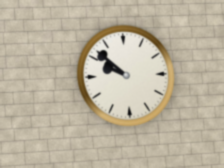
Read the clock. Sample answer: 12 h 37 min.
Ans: 9 h 52 min
